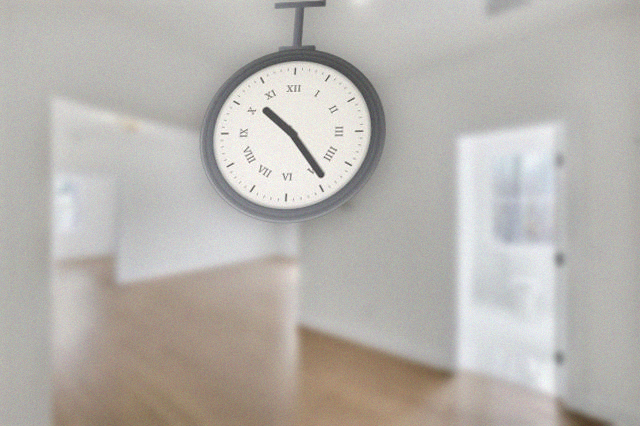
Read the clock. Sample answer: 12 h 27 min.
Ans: 10 h 24 min
